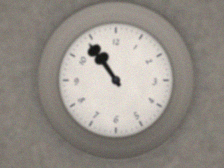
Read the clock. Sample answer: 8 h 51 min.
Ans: 10 h 54 min
